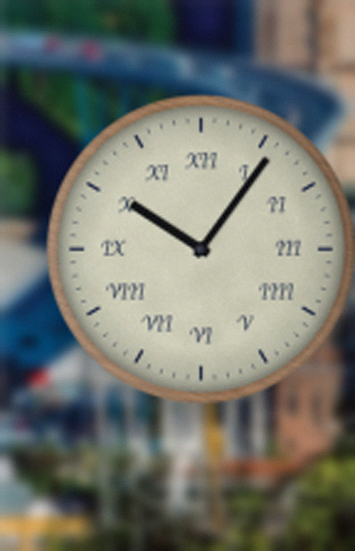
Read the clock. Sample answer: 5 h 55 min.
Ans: 10 h 06 min
